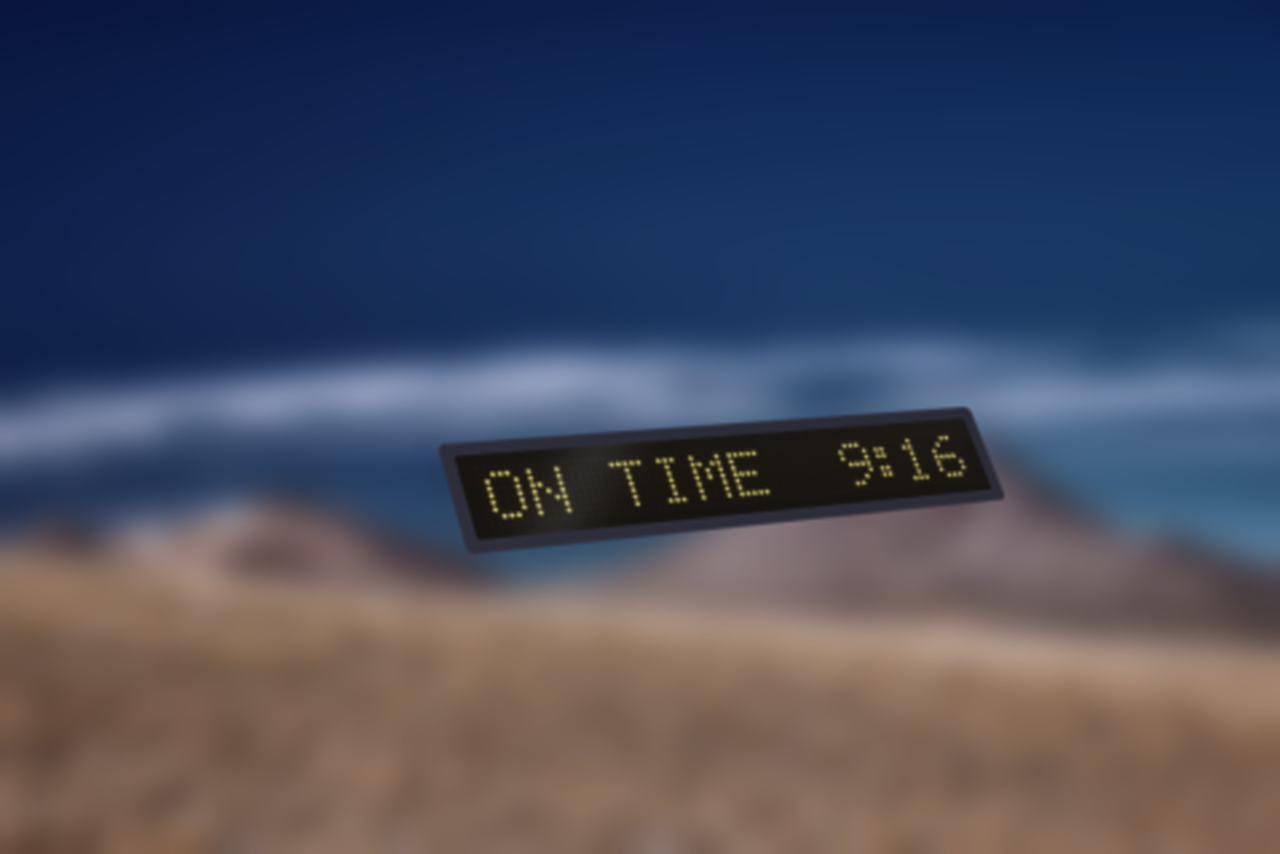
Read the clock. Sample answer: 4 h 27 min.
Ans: 9 h 16 min
